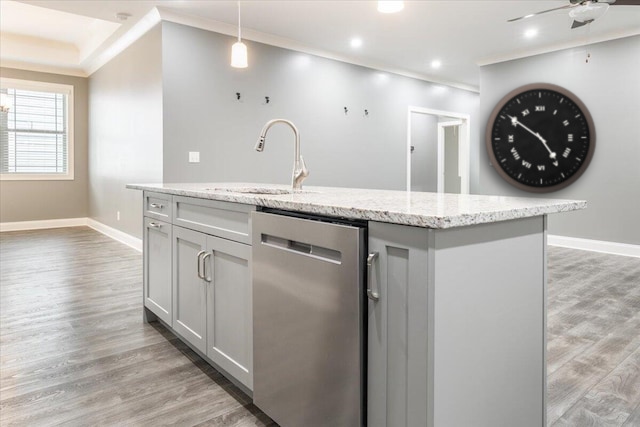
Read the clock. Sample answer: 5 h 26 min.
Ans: 4 h 51 min
